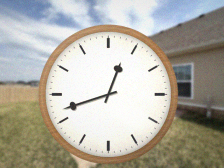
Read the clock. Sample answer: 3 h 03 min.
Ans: 12 h 42 min
